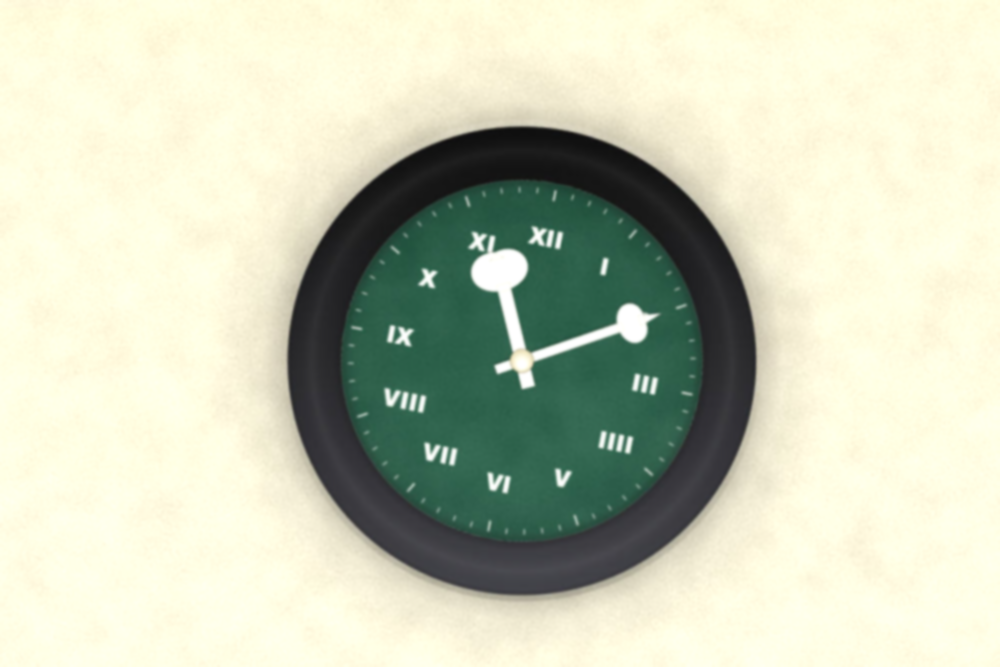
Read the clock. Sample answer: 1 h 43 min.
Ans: 11 h 10 min
